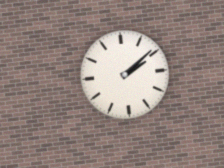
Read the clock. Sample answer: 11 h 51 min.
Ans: 2 h 09 min
